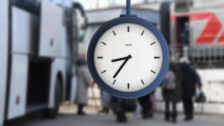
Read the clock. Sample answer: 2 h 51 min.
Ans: 8 h 36 min
